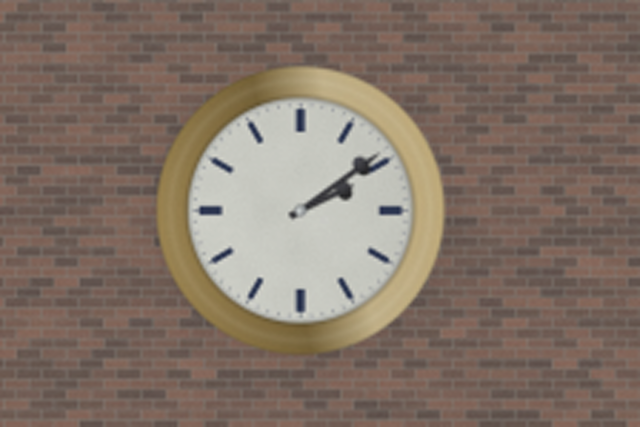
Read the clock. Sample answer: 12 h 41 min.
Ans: 2 h 09 min
